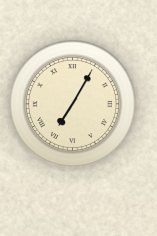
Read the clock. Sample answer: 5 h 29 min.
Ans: 7 h 05 min
